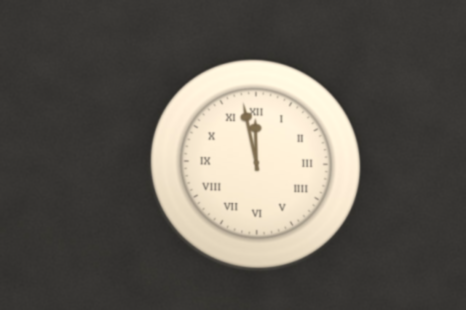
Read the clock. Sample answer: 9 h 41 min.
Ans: 11 h 58 min
